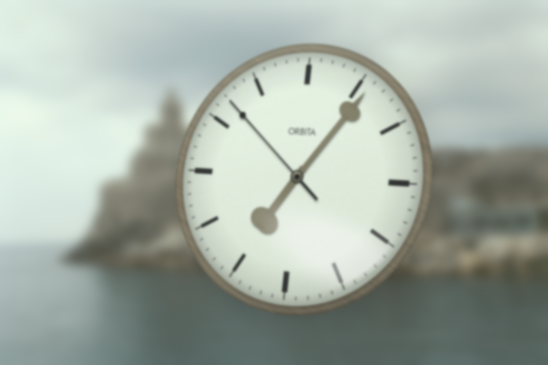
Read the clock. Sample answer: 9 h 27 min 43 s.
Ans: 7 h 05 min 52 s
